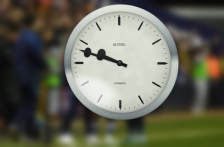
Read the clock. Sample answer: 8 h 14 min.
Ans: 9 h 48 min
